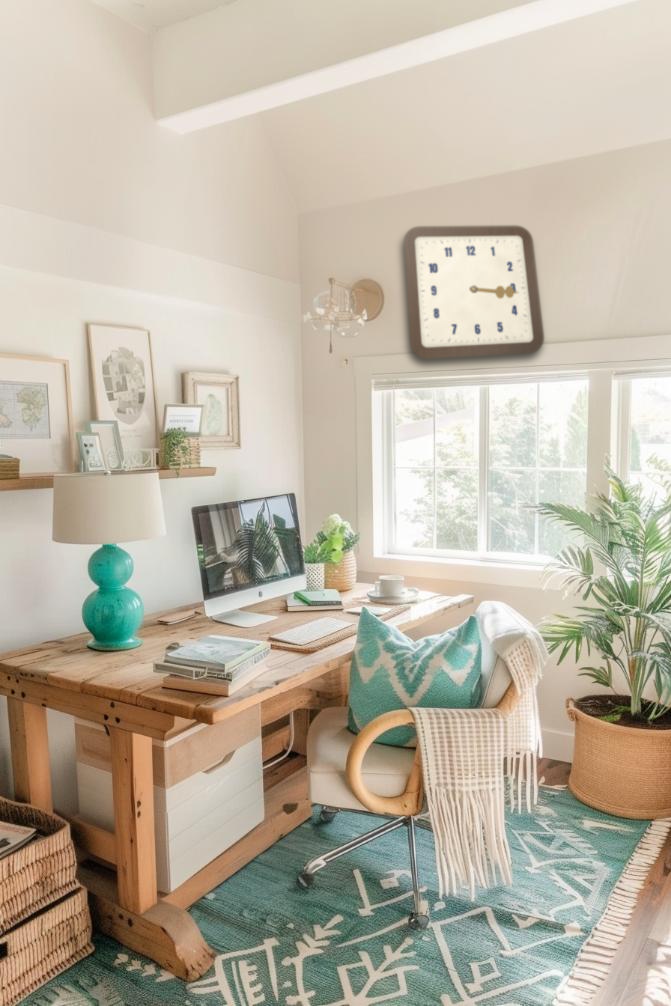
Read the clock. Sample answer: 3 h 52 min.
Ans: 3 h 16 min
